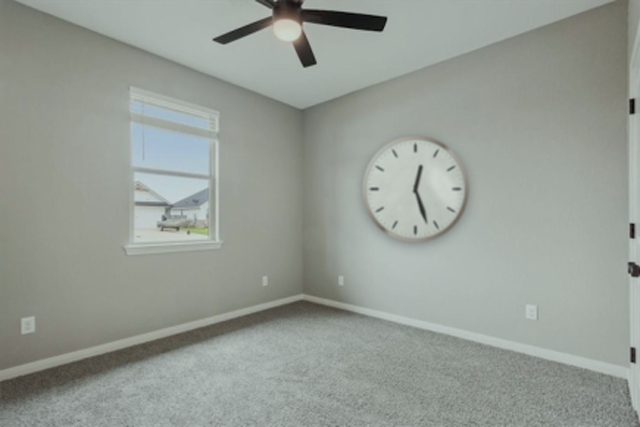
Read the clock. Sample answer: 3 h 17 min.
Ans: 12 h 27 min
